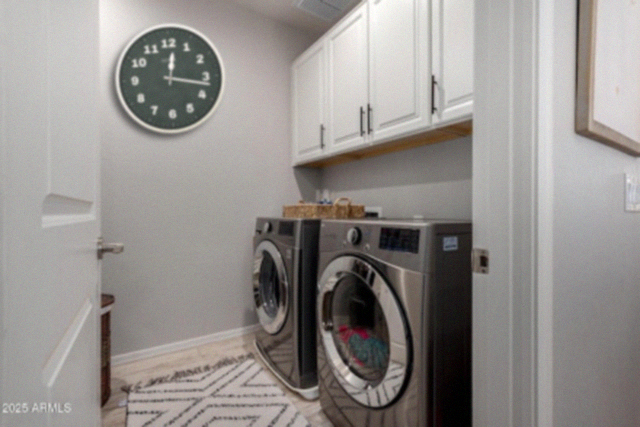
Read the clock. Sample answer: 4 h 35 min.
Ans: 12 h 17 min
